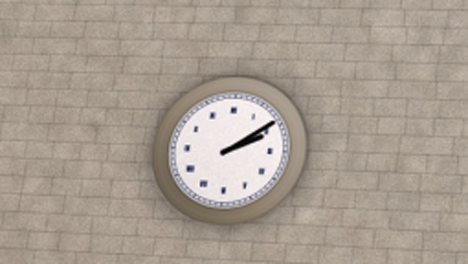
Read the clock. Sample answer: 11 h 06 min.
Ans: 2 h 09 min
